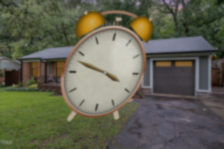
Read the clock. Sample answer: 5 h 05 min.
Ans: 3 h 48 min
